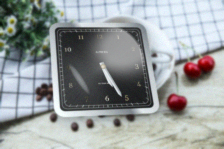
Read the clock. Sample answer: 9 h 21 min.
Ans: 5 h 26 min
